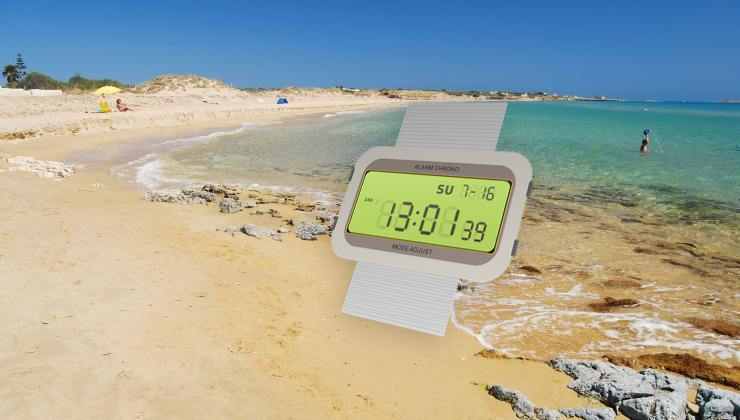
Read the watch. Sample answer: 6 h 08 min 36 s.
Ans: 13 h 01 min 39 s
